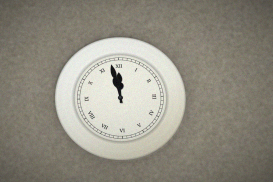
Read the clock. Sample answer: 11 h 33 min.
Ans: 11 h 58 min
